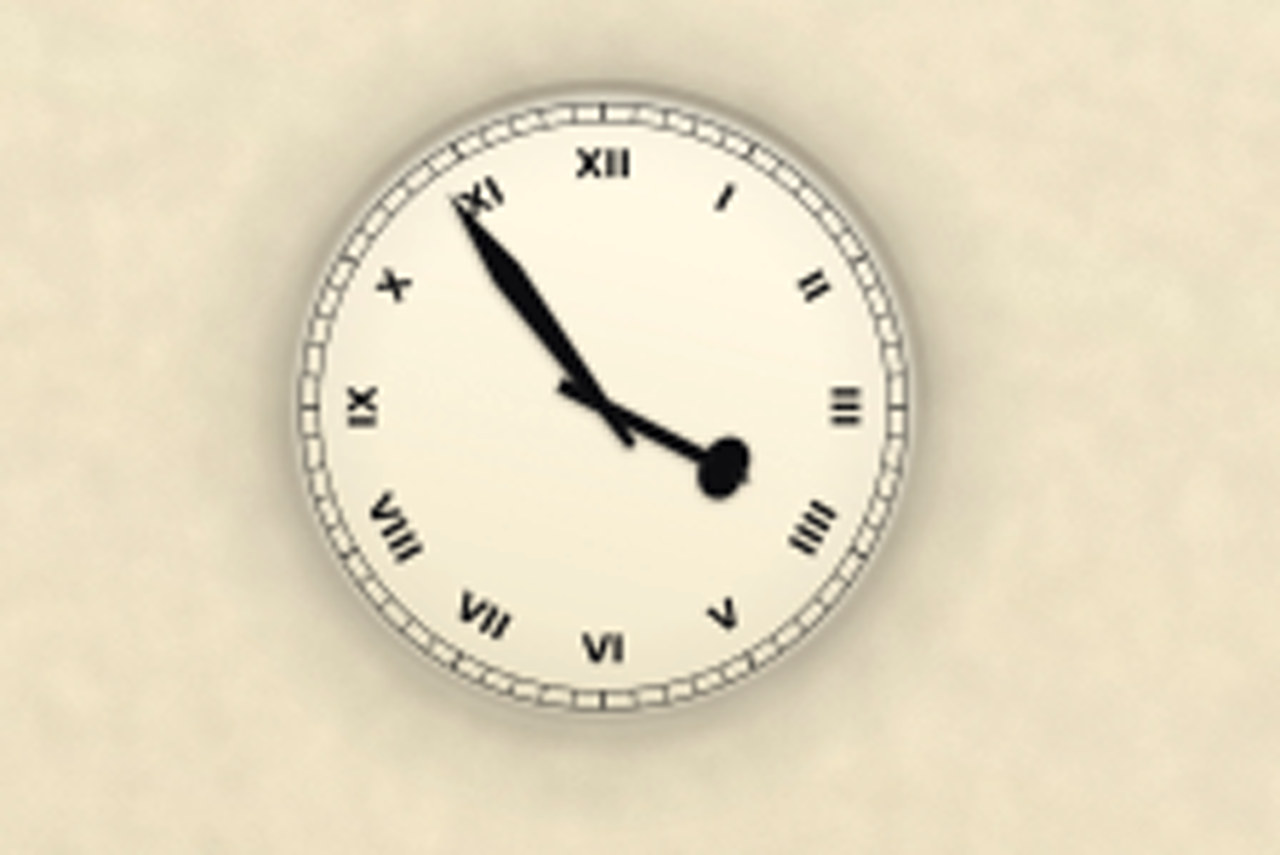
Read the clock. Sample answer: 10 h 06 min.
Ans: 3 h 54 min
